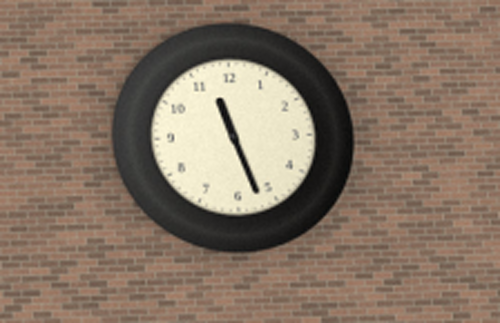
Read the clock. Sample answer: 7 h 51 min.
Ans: 11 h 27 min
